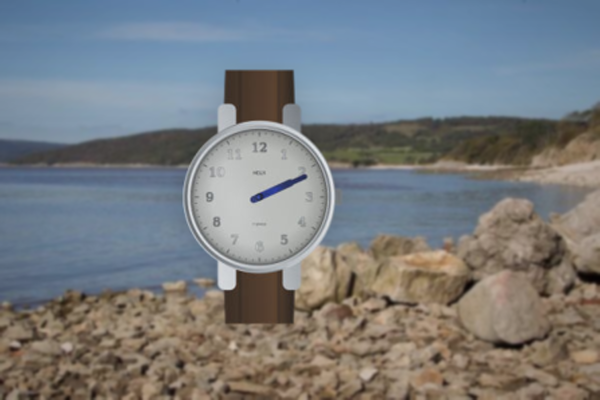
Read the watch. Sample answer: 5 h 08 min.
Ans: 2 h 11 min
